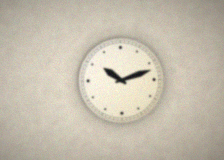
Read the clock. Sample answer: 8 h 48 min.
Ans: 10 h 12 min
